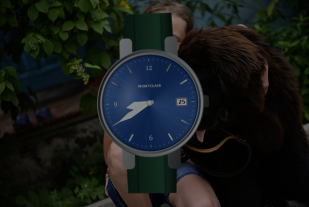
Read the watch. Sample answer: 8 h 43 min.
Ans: 8 h 40 min
